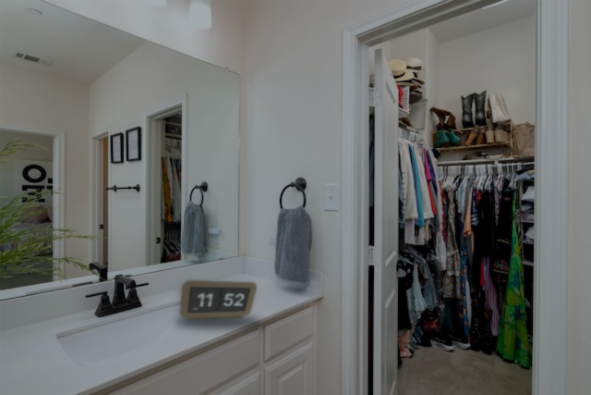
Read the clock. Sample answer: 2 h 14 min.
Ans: 11 h 52 min
